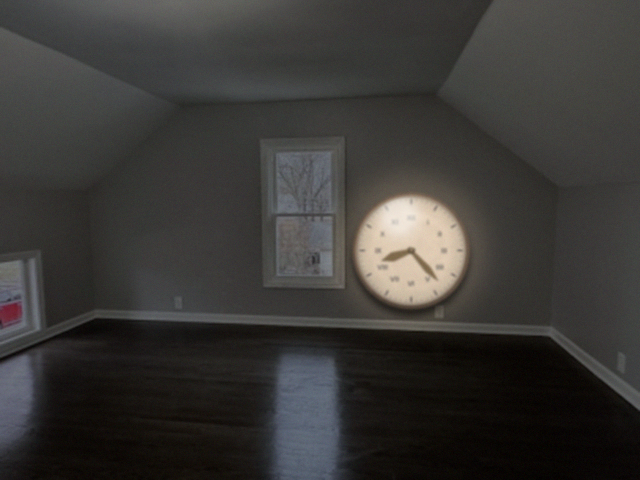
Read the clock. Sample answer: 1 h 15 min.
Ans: 8 h 23 min
